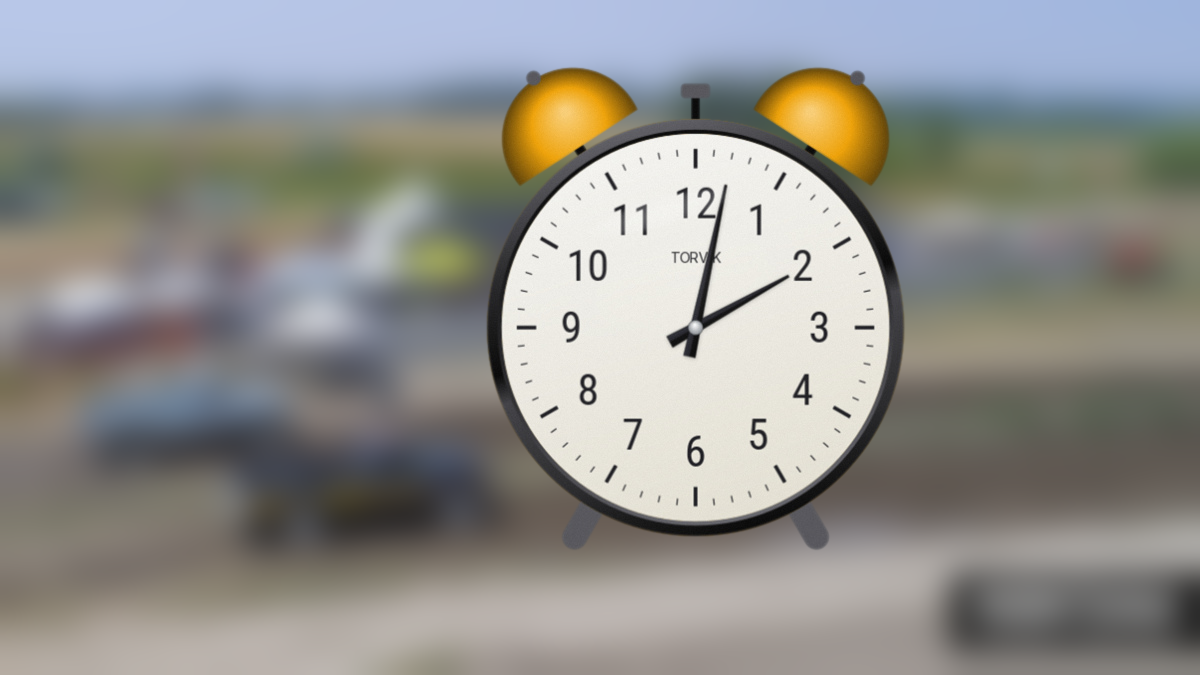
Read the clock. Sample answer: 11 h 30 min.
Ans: 2 h 02 min
